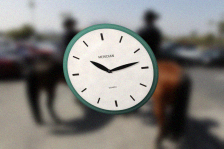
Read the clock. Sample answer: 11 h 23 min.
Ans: 10 h 13 min
